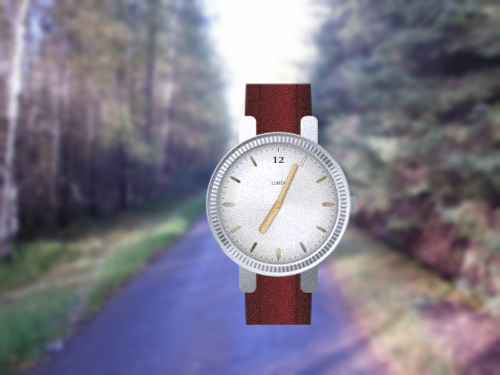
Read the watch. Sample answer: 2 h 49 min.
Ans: 7 h 04 min
